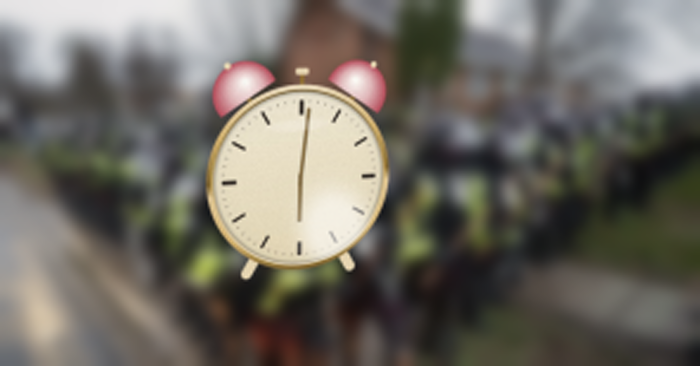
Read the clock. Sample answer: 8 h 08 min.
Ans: 6 h 01 min
